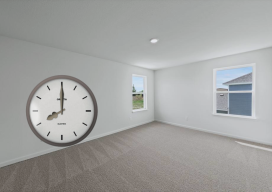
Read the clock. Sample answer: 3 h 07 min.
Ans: 8 h 00 min
